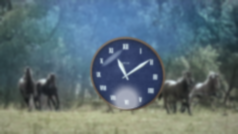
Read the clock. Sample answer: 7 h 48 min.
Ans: 11 h 09 min
